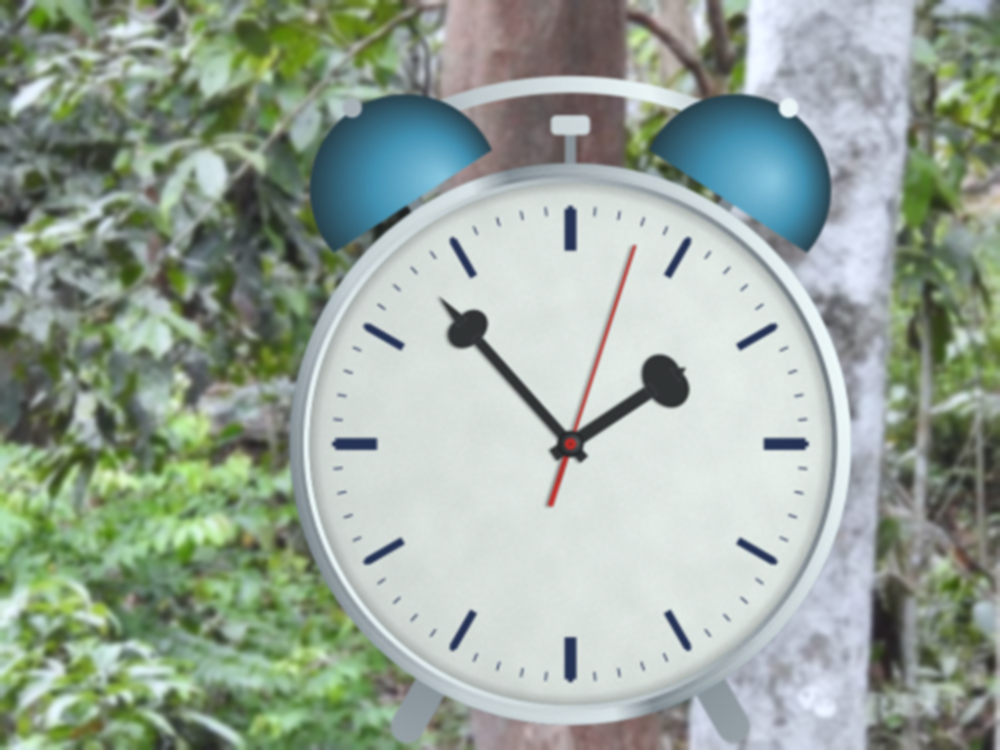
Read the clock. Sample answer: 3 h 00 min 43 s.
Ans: 1 h 53 min 03 s
